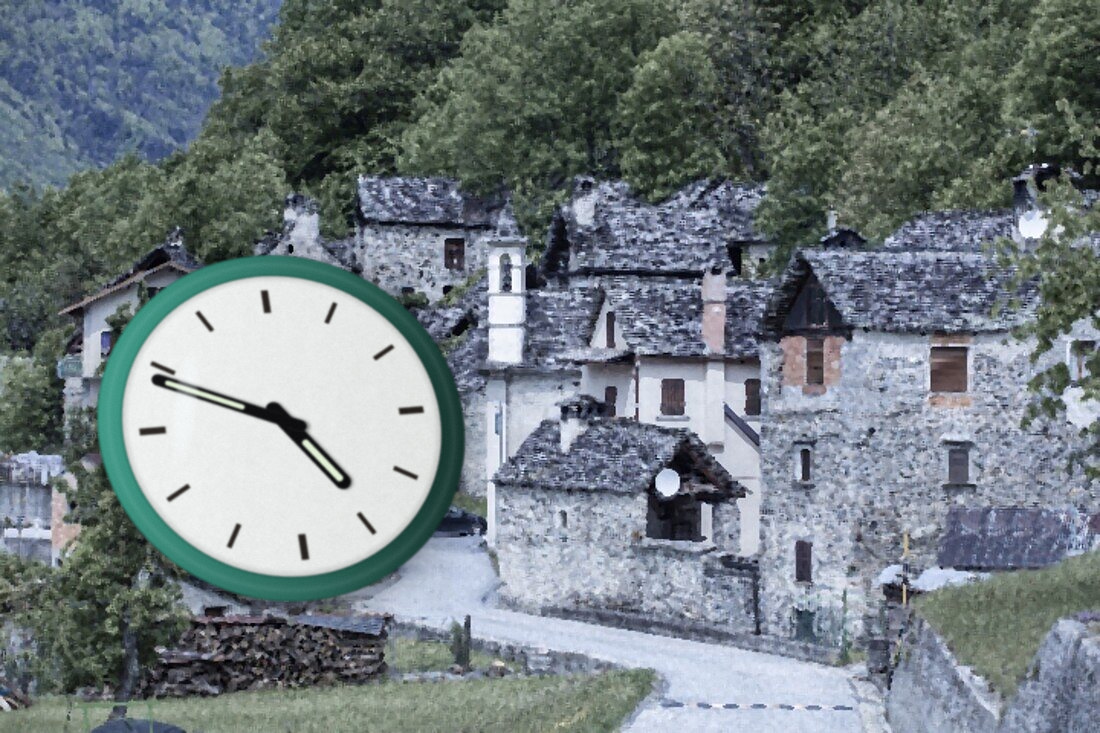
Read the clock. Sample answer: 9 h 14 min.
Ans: 4 h 49 min
